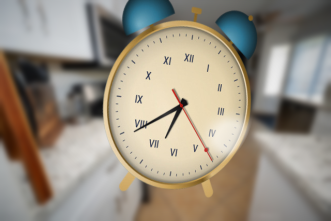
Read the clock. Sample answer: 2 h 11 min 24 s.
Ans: 6 h 39 min 23 s
